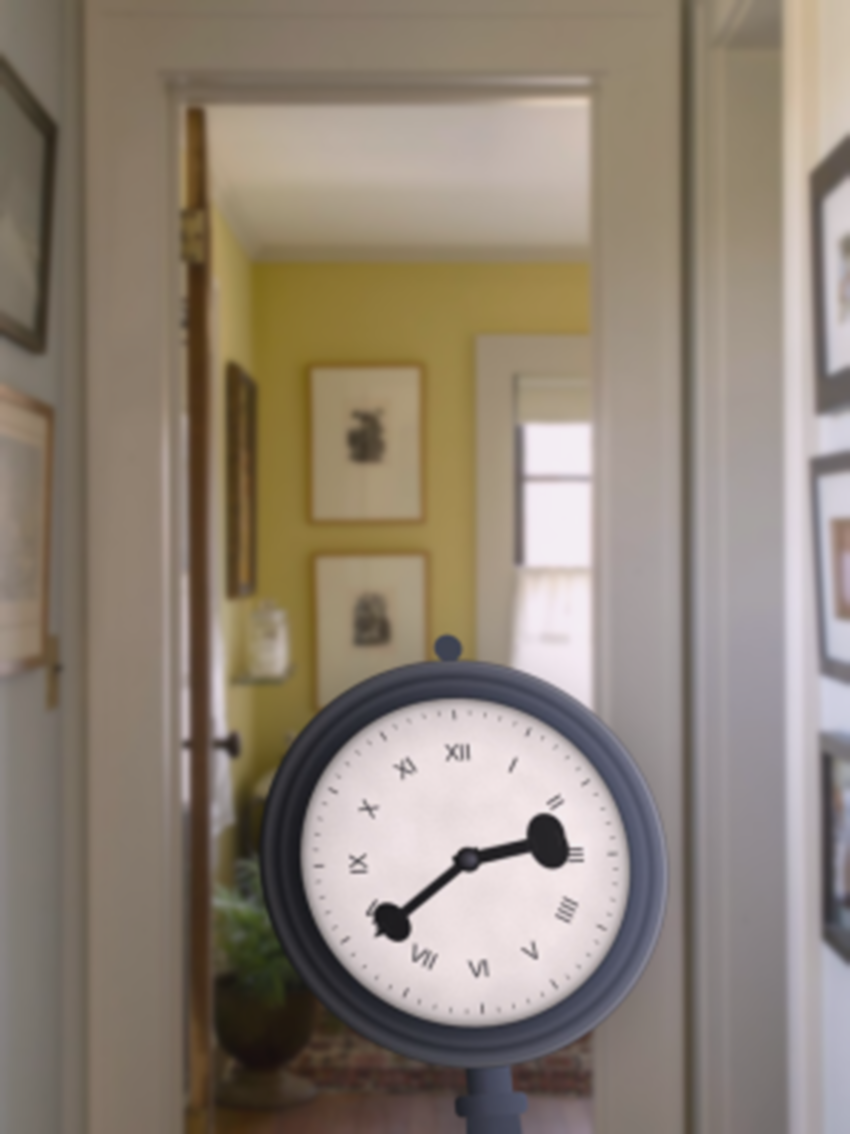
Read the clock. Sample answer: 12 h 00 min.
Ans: 2 h 39 min
